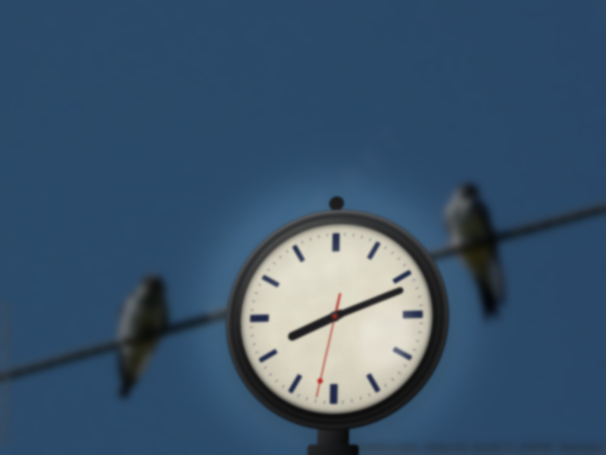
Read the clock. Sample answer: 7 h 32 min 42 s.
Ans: 8 h 11 min 32 s
